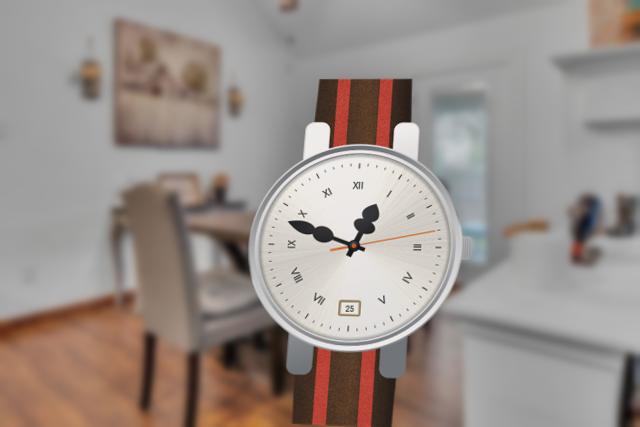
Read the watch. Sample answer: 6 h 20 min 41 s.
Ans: 12 h 48 min 13 s
